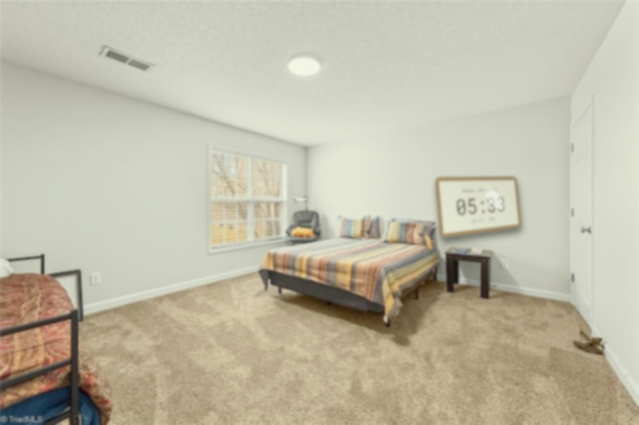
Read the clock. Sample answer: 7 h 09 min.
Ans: 5 h 33 min
